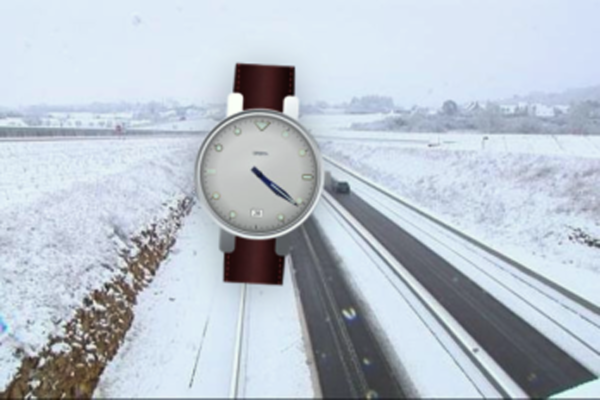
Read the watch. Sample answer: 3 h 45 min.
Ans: 4 h 21 min
